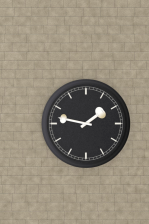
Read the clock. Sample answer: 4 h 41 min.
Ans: 1 h 47 min
